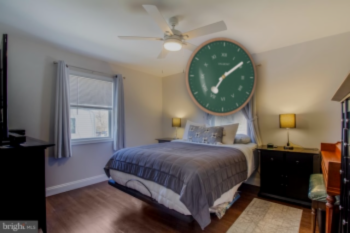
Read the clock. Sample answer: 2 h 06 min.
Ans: 7 h 09 min
